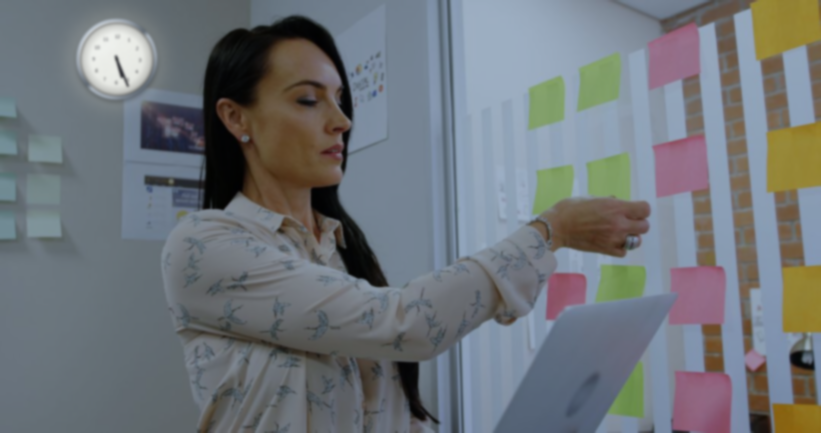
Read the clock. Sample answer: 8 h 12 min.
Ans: 5 h 26 min
